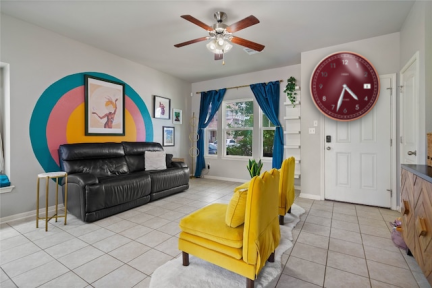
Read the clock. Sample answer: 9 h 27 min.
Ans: 4 h 33 min
